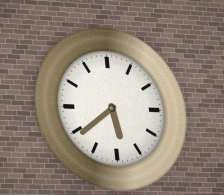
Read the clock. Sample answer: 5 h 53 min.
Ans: 5 h 39 min
